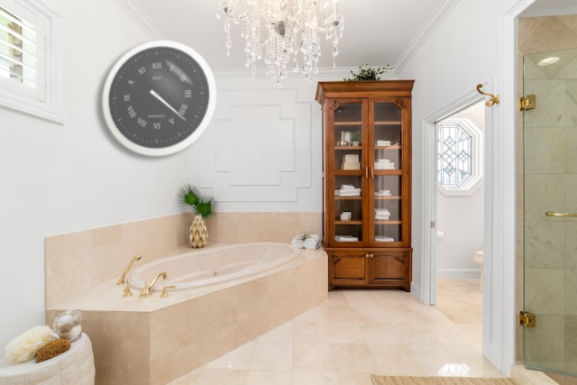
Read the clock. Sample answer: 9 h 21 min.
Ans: 4 h 22 min
